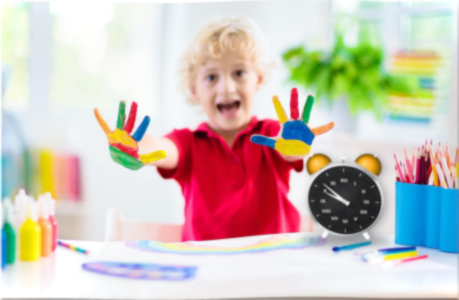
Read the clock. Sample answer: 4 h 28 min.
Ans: 9 h 52 min
